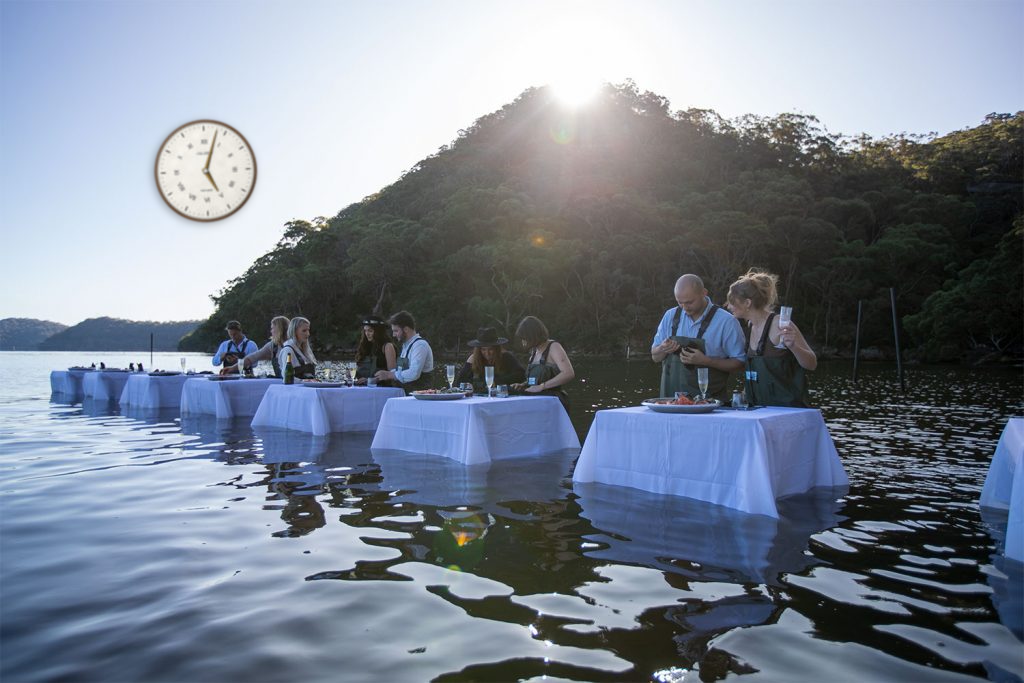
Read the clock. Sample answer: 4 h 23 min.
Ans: 5 h 03 min
